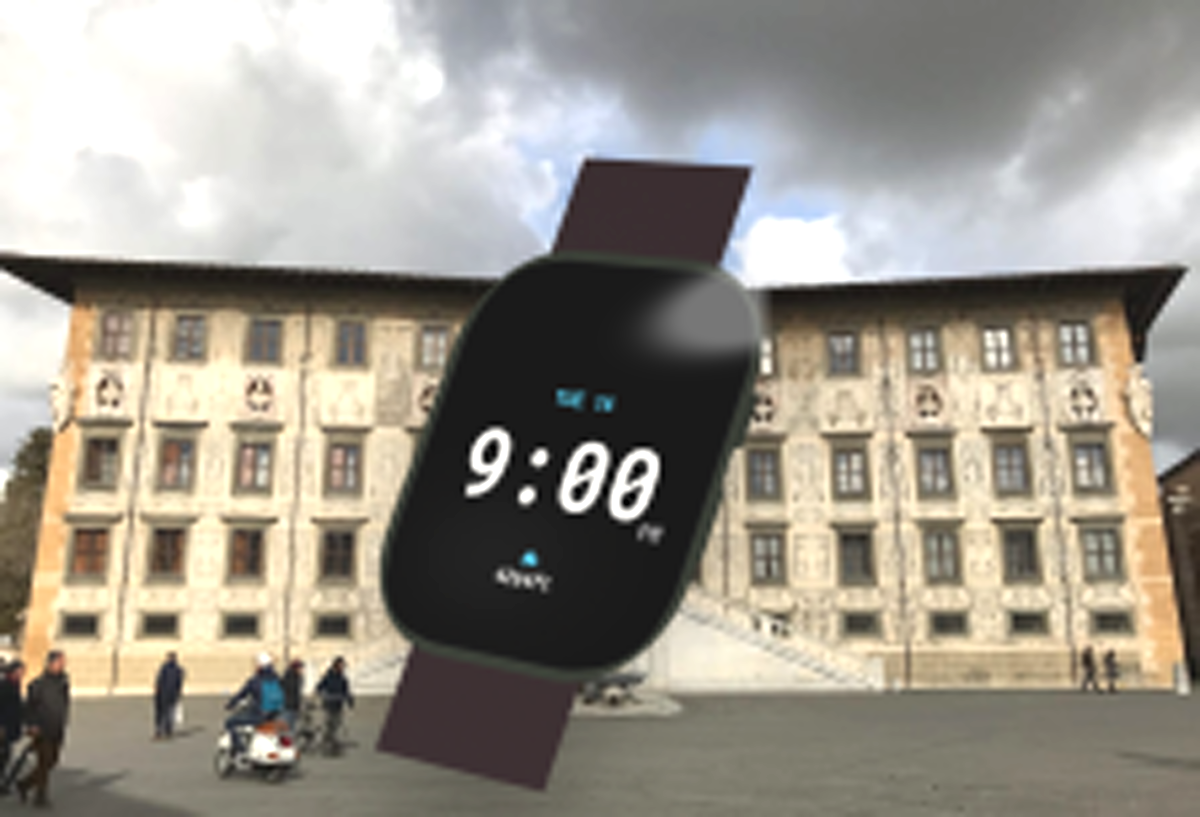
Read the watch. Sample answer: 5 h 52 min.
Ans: 9 h 00 min
